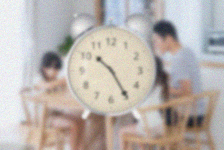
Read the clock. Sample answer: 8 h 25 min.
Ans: 10 h 25 min
